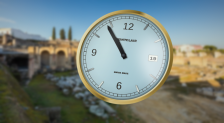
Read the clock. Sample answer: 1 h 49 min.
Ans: 10 h 54 min
